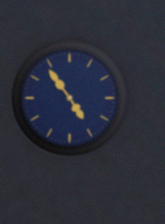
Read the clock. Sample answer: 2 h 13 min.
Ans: 4 h 54 min
